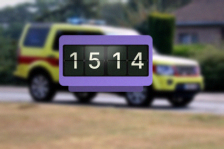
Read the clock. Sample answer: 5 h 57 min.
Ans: 15 h 14 min
